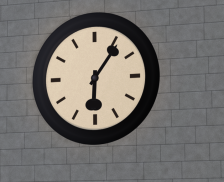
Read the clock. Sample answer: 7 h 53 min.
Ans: 6 h 06 min
